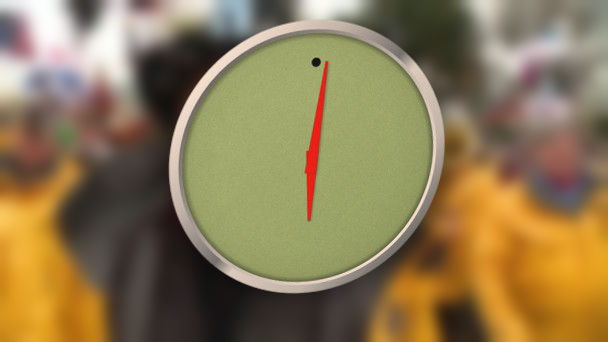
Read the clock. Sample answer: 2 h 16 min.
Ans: 6 h 01 min
